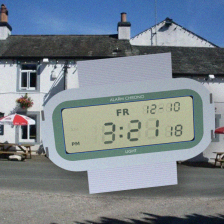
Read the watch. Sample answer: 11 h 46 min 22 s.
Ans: 3 h 21 min 18 s
